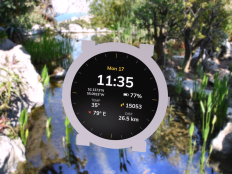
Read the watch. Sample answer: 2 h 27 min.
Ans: 11 h 35 min
